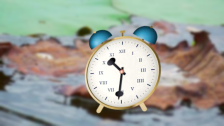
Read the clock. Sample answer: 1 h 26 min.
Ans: 10 h 31 min
